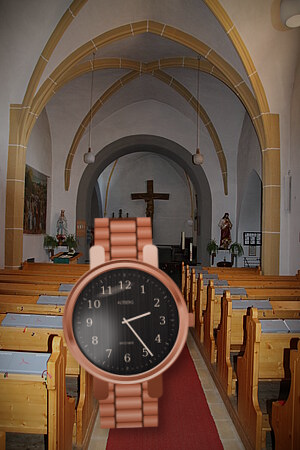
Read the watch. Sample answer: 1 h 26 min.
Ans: 2 h 24 min
